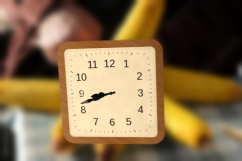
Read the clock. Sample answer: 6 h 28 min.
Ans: 8 h 42 min
